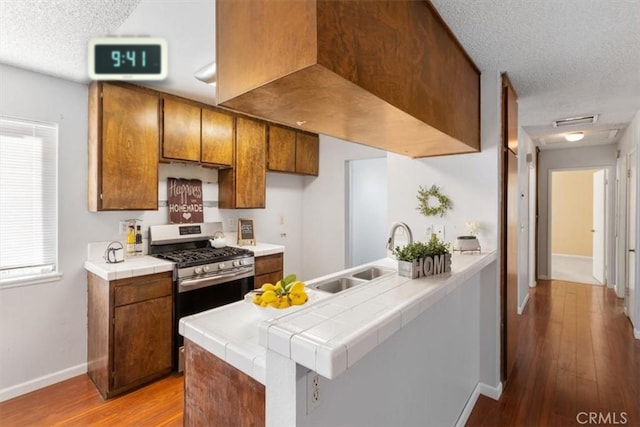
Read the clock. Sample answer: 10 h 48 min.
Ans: 9 h 41 min
